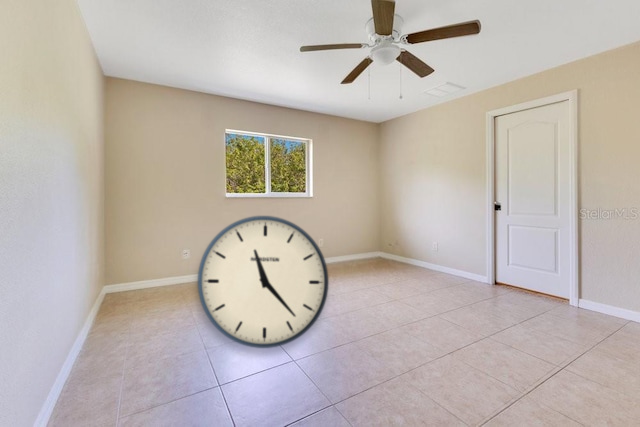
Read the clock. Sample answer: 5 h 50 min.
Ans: 11 h 23 min
